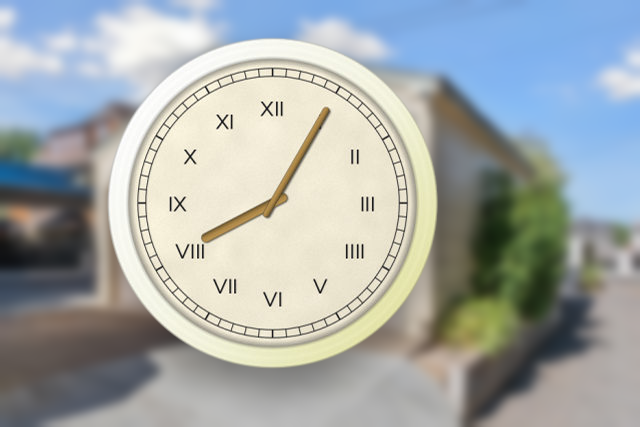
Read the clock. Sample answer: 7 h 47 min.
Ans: 8 h 05 min
